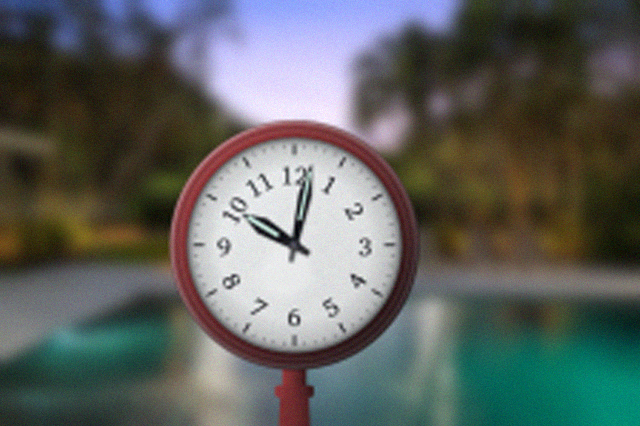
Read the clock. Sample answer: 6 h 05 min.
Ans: 10 h 02 min
